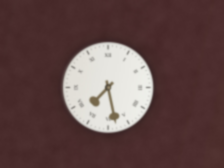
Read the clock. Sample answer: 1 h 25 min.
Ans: 7 h 28 min
